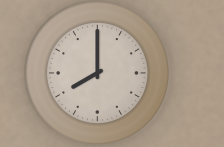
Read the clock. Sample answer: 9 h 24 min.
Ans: 8 h 00 min
